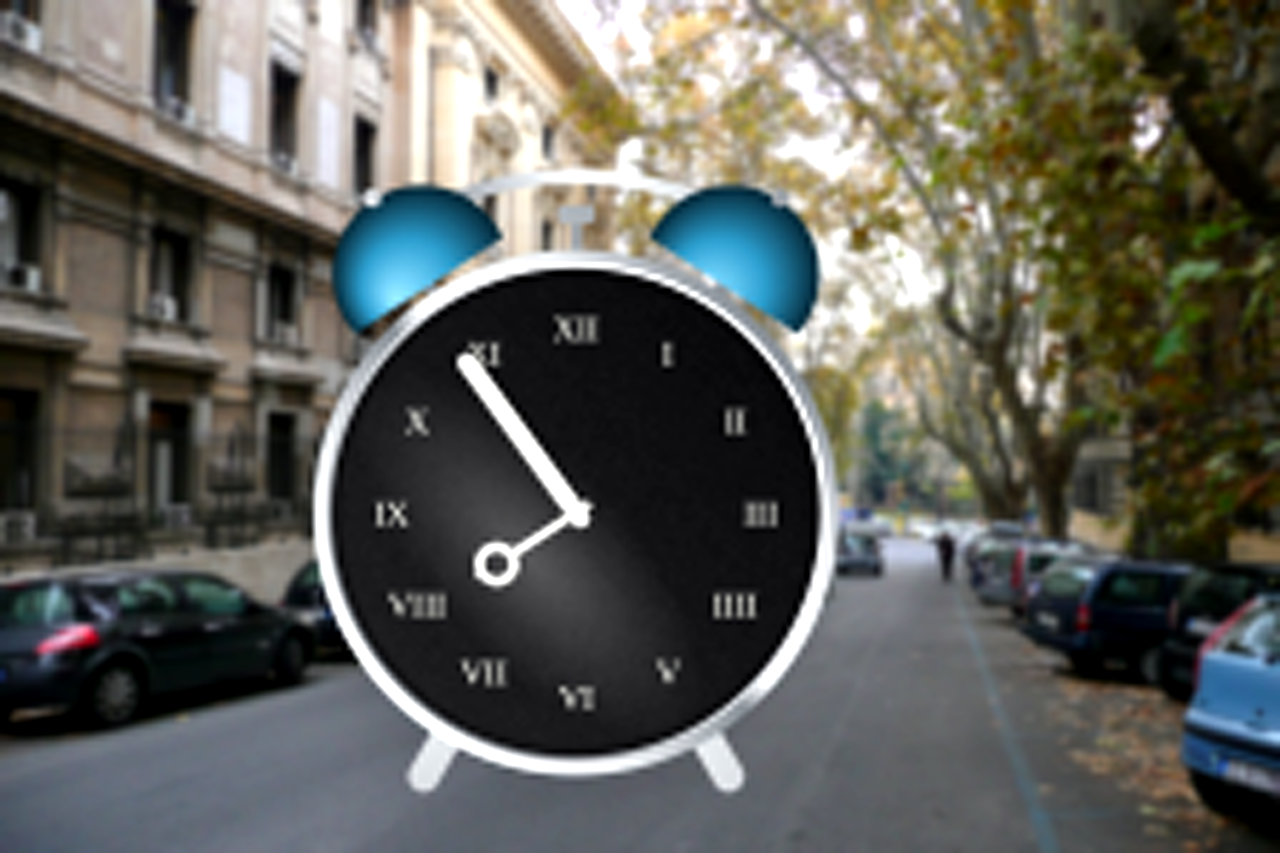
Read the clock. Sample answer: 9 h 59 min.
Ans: 7 h 54 min
